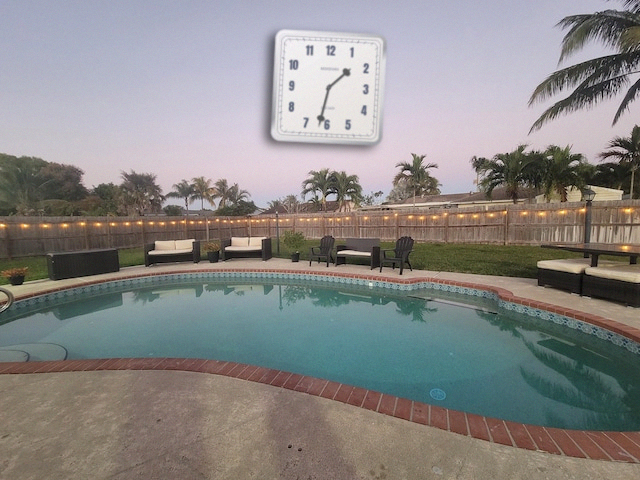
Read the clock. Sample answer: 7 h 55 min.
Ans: 1 h 32 min
